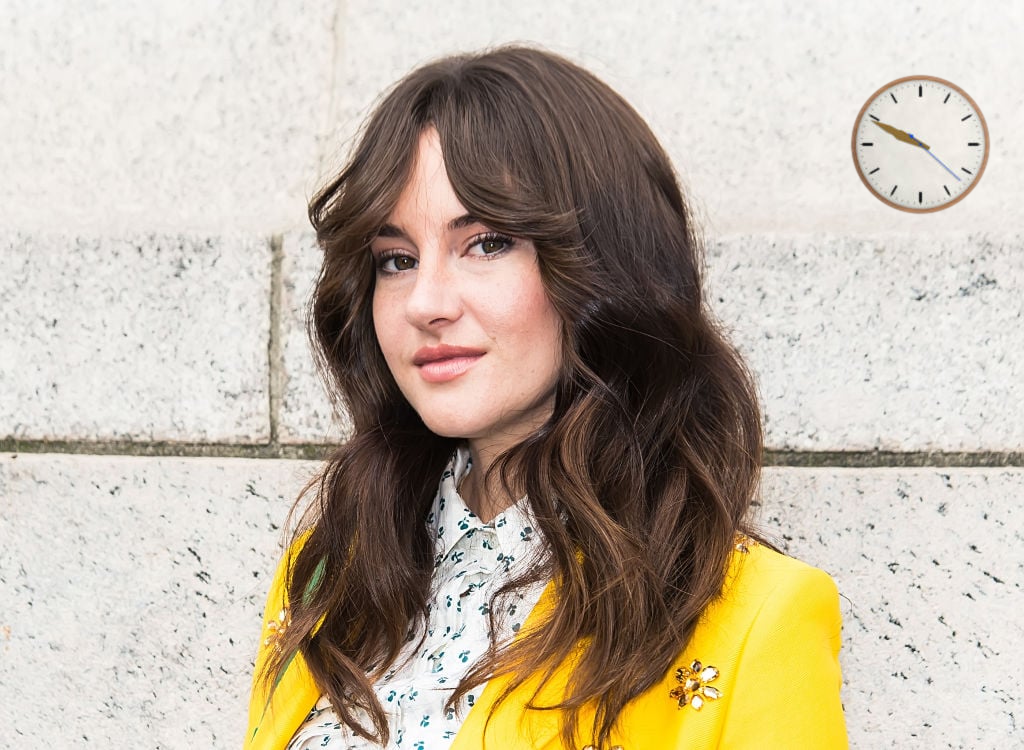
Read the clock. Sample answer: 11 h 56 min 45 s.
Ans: 9 h 49 min 22 s
